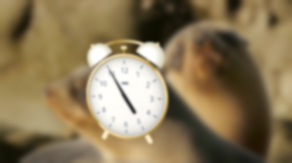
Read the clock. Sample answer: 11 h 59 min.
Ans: 4 h 55 min
